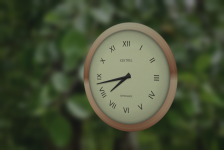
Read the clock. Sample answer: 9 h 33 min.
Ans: 7 h 43 min
